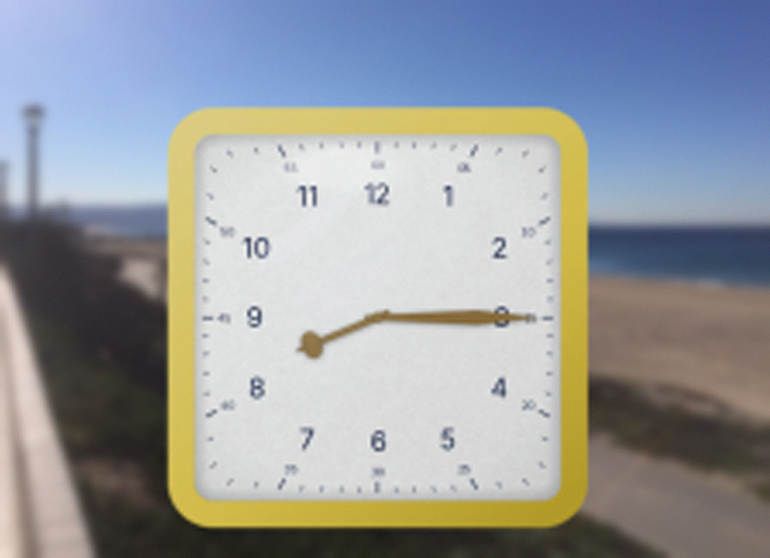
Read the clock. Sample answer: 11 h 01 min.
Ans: 8 h 15 min
